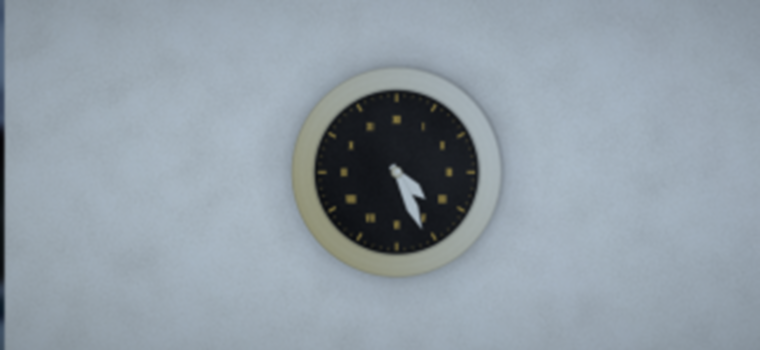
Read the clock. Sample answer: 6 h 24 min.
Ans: 4 h 26 min
